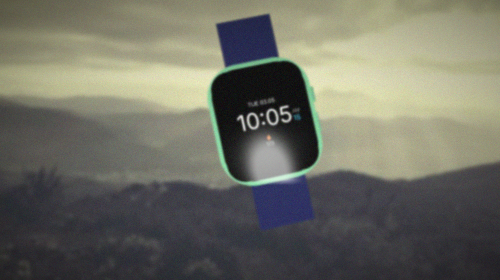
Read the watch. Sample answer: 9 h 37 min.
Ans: 10 h 05 min
